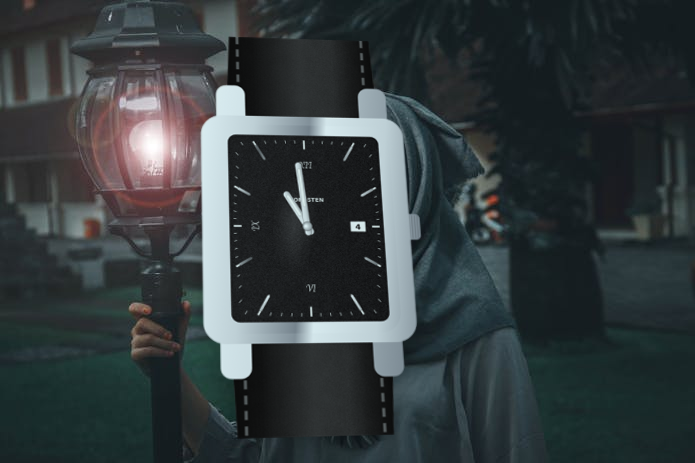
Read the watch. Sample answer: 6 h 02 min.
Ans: 10 h 59 min
